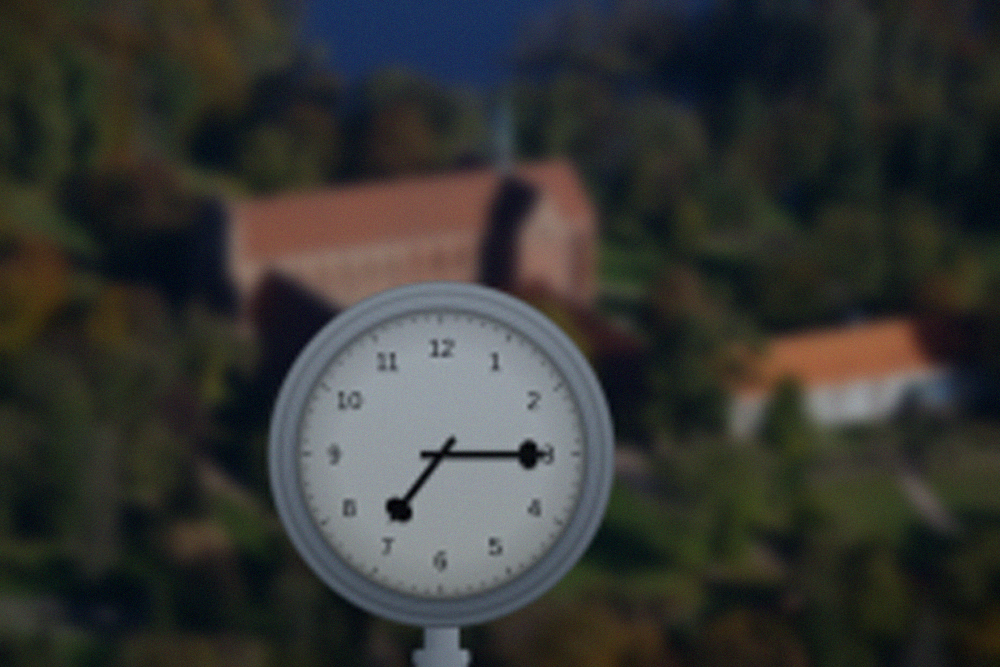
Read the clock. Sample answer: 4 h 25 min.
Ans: 7 h 15 min
